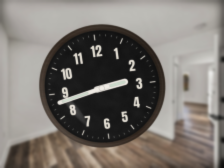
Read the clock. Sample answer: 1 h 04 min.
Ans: 2 h 43 min
